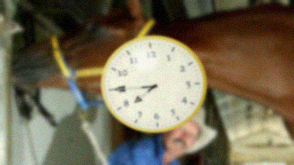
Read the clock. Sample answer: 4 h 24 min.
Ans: 7 h 45 min
